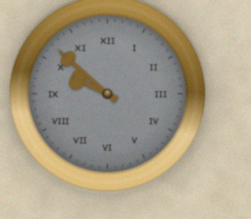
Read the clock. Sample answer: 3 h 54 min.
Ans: 9 h 52 min
